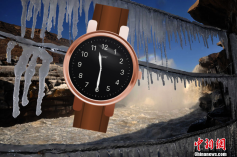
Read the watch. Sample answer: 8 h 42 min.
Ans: 11 h 30 min
